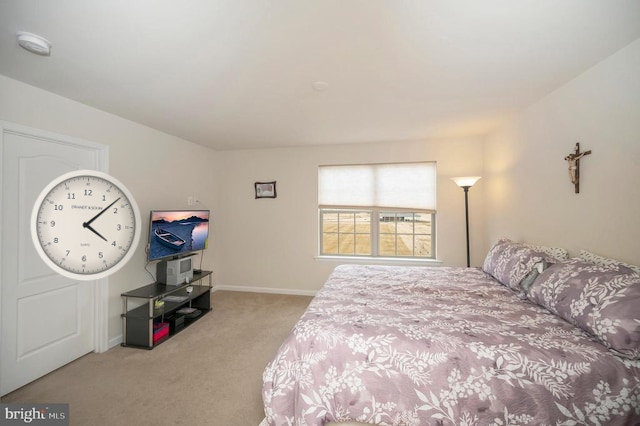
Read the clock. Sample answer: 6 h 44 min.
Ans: 4 h 08 min
